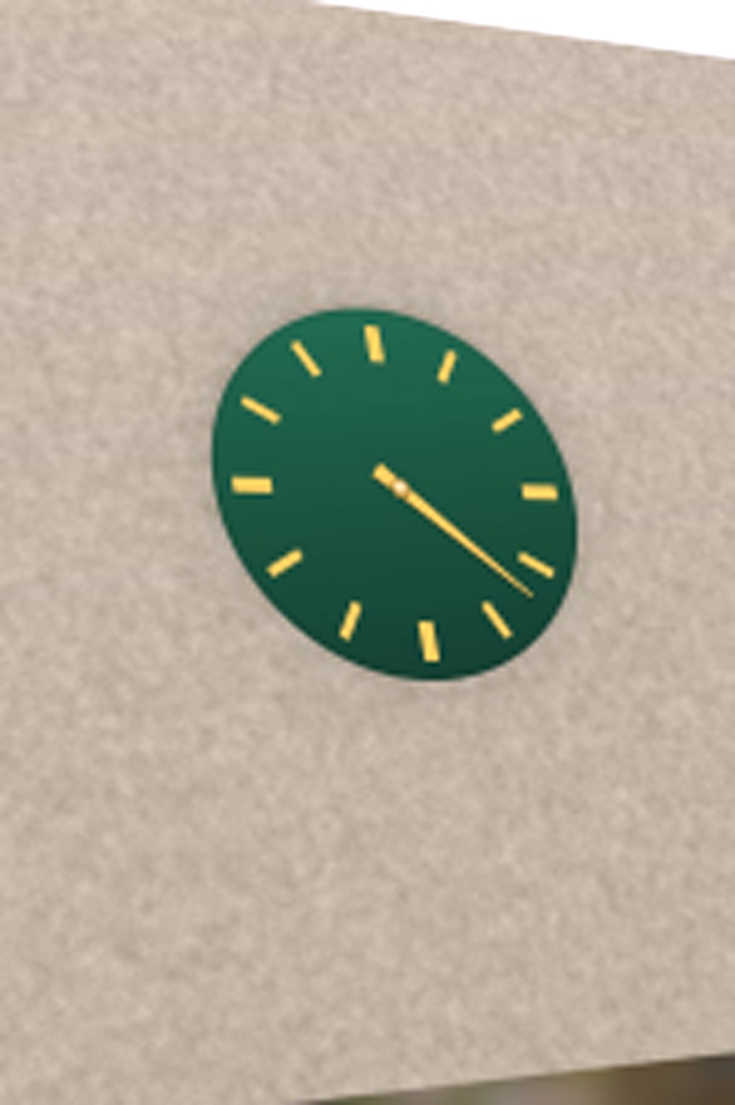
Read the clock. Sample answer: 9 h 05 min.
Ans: 4 h 22 min
